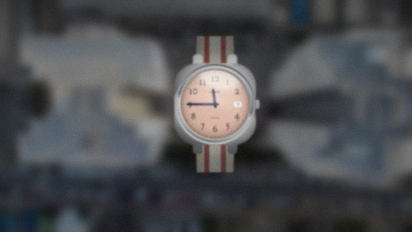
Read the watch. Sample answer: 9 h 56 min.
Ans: 11 h 45 min
